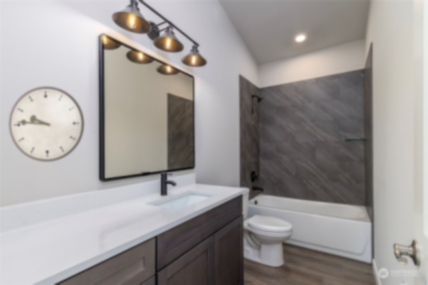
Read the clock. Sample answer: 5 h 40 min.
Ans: 9 h 46 min
